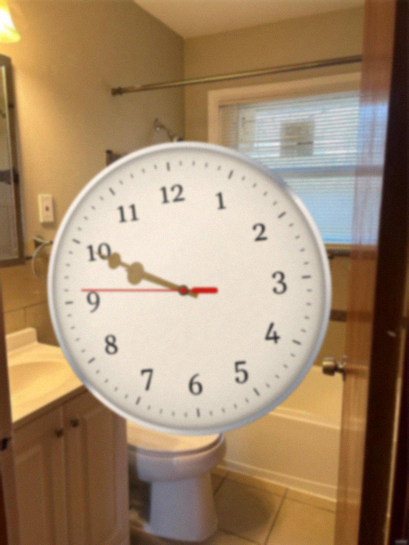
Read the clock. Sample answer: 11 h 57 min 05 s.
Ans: 9 h 49 min 46 s
